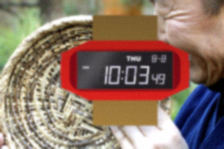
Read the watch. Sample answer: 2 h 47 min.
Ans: 10 h 03 min
